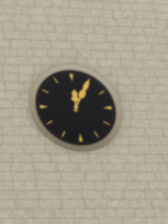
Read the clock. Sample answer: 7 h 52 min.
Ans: 12 h 05 min
